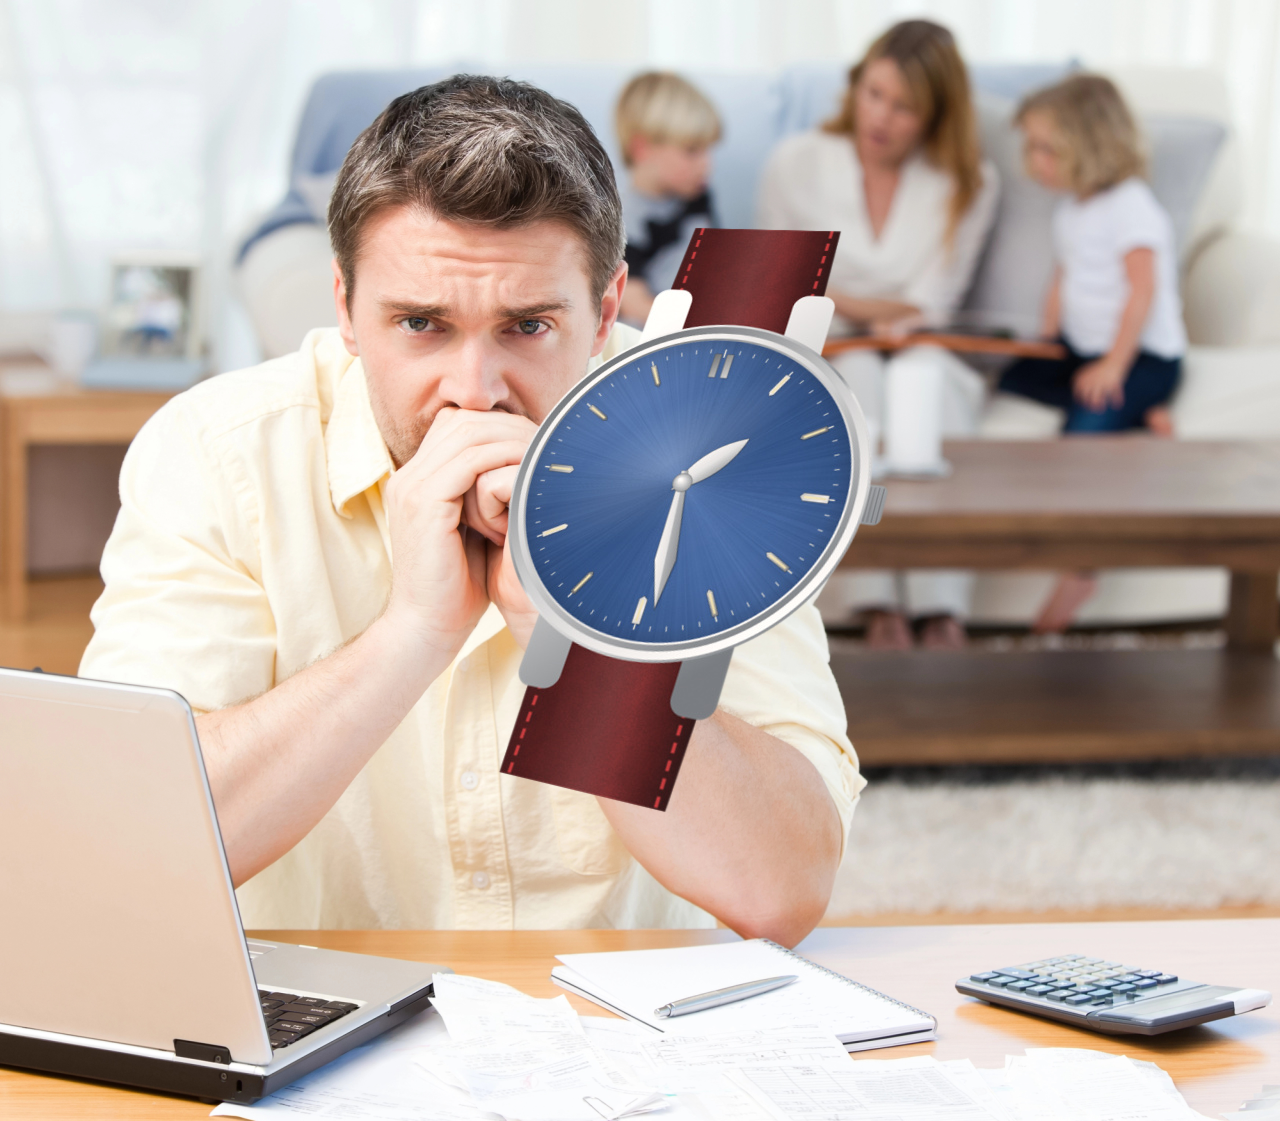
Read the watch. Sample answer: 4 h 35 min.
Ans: 1 h 29 min
